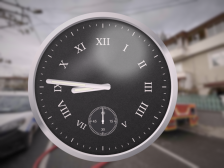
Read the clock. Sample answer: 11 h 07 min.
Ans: 8 h 46 min
